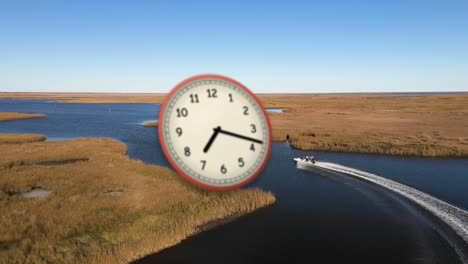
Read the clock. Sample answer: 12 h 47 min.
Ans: 7 h 18 min
